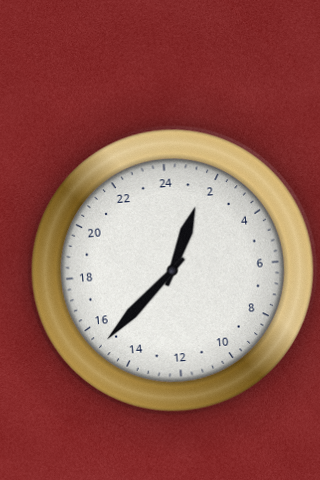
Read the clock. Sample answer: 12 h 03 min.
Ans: 1 h 38 min
